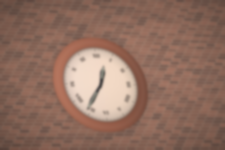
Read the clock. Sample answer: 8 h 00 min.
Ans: 12 h 36 min
